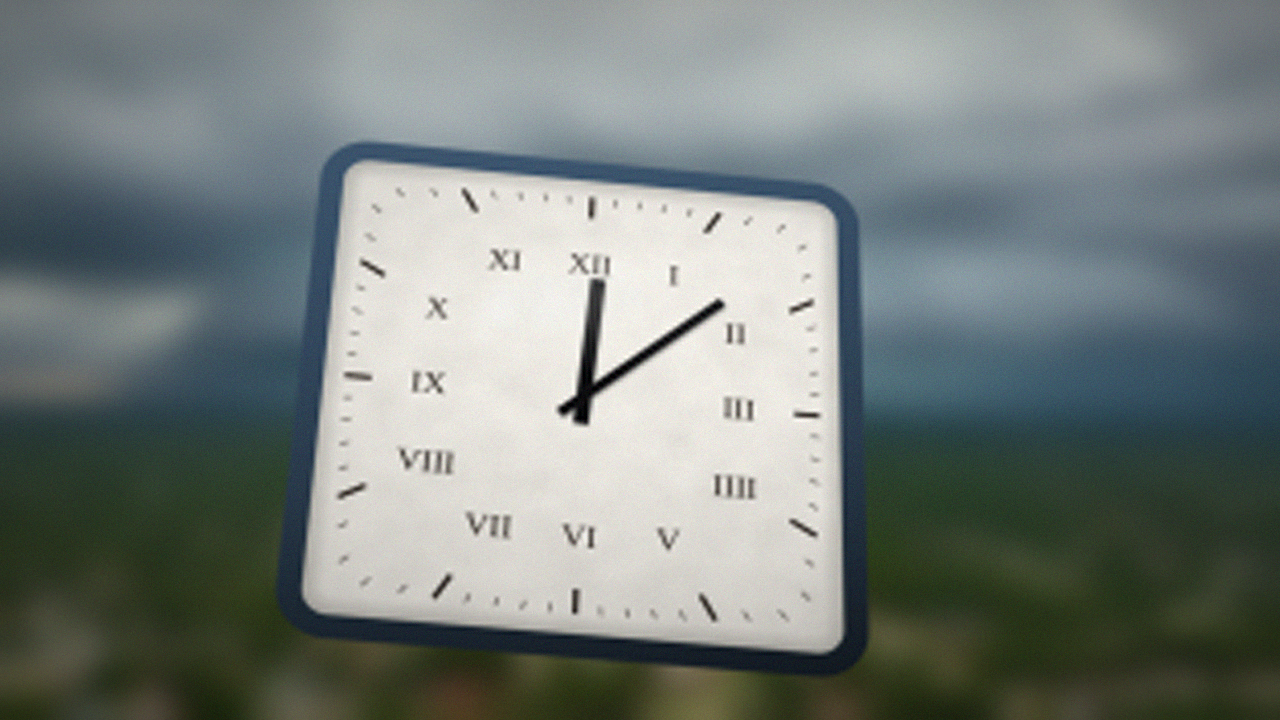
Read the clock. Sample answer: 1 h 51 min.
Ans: 12 h 08 min
